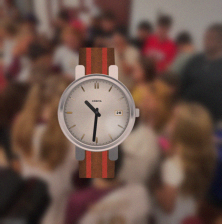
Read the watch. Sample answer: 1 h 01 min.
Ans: 10 h 31 min
